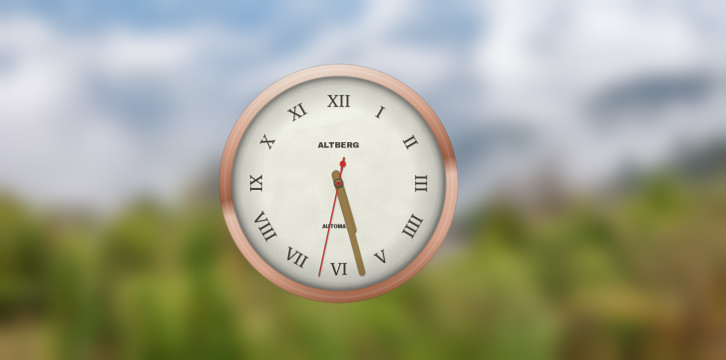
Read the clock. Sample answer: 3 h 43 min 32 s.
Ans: 5 h 27 min 32 s
